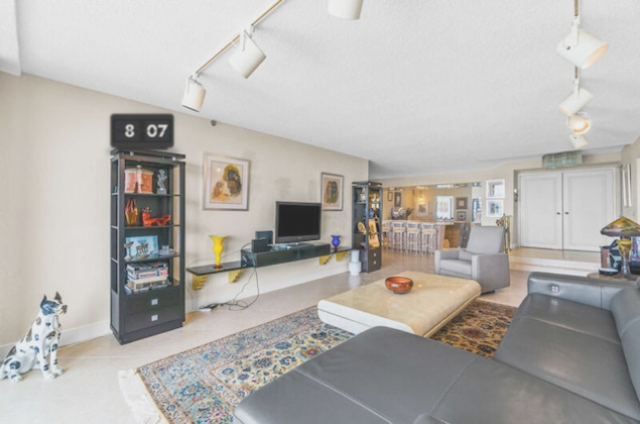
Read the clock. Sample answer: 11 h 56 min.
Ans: 8 h 07 min
